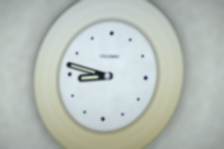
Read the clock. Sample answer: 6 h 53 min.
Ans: 8 h 47 min
